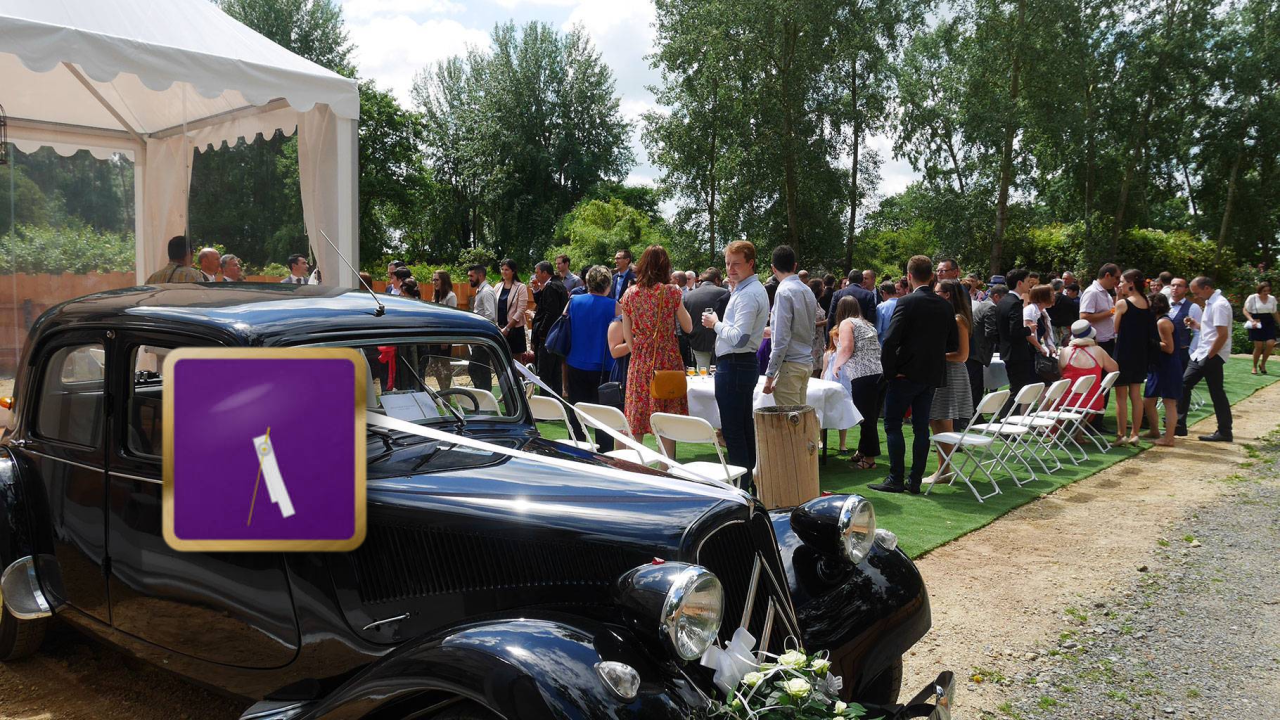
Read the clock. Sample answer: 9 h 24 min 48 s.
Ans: 5 h 26 min 32 s
